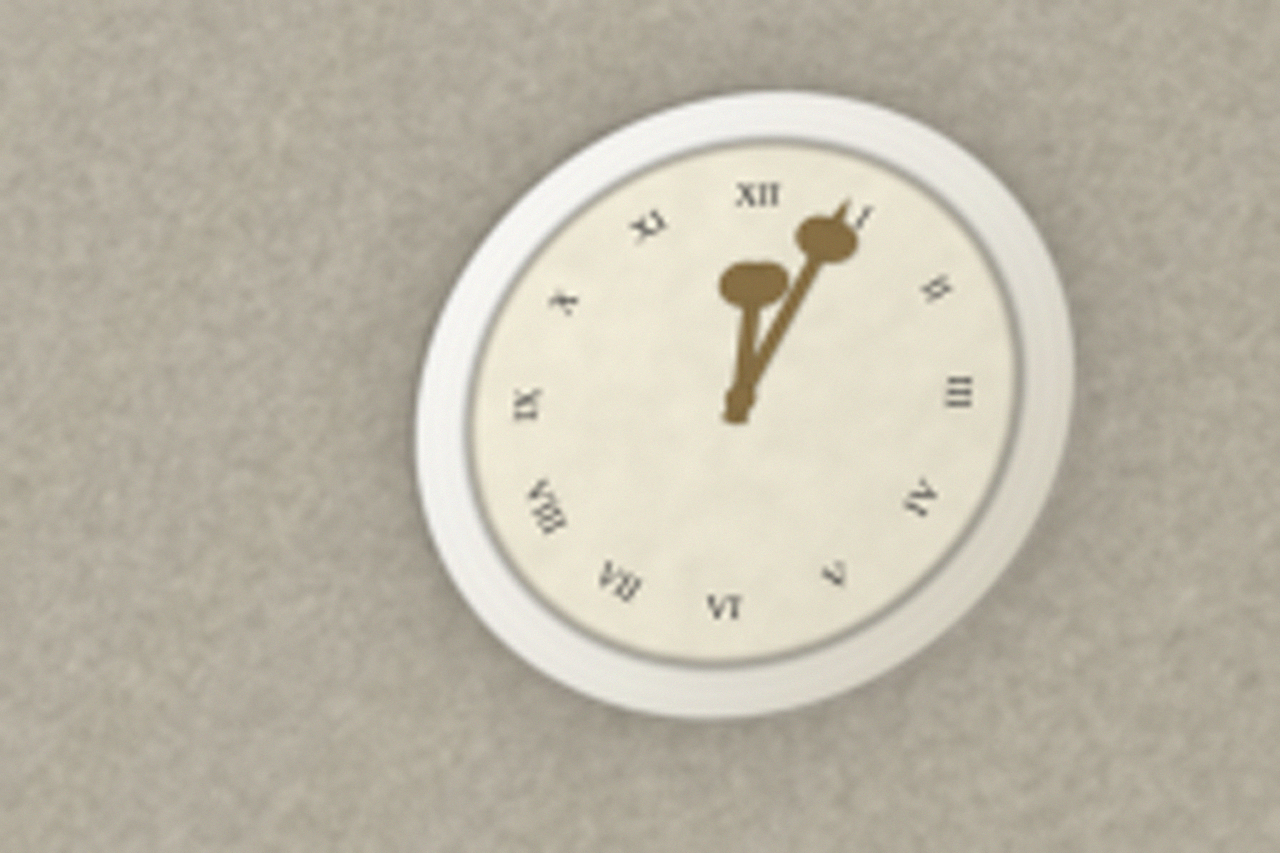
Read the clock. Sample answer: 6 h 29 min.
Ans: 12 h 04 min
